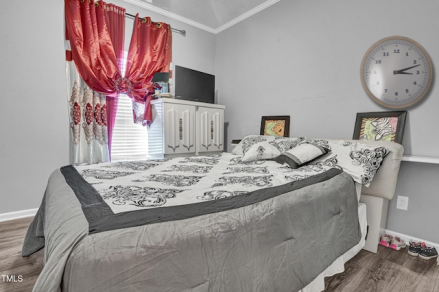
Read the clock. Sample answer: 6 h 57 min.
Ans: 3 h 12 min
